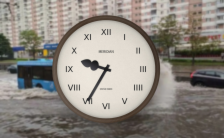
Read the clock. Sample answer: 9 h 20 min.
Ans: 9 h 35 min
